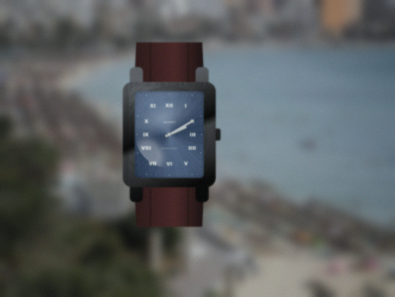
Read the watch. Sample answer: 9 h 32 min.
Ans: 2 h 10 min
